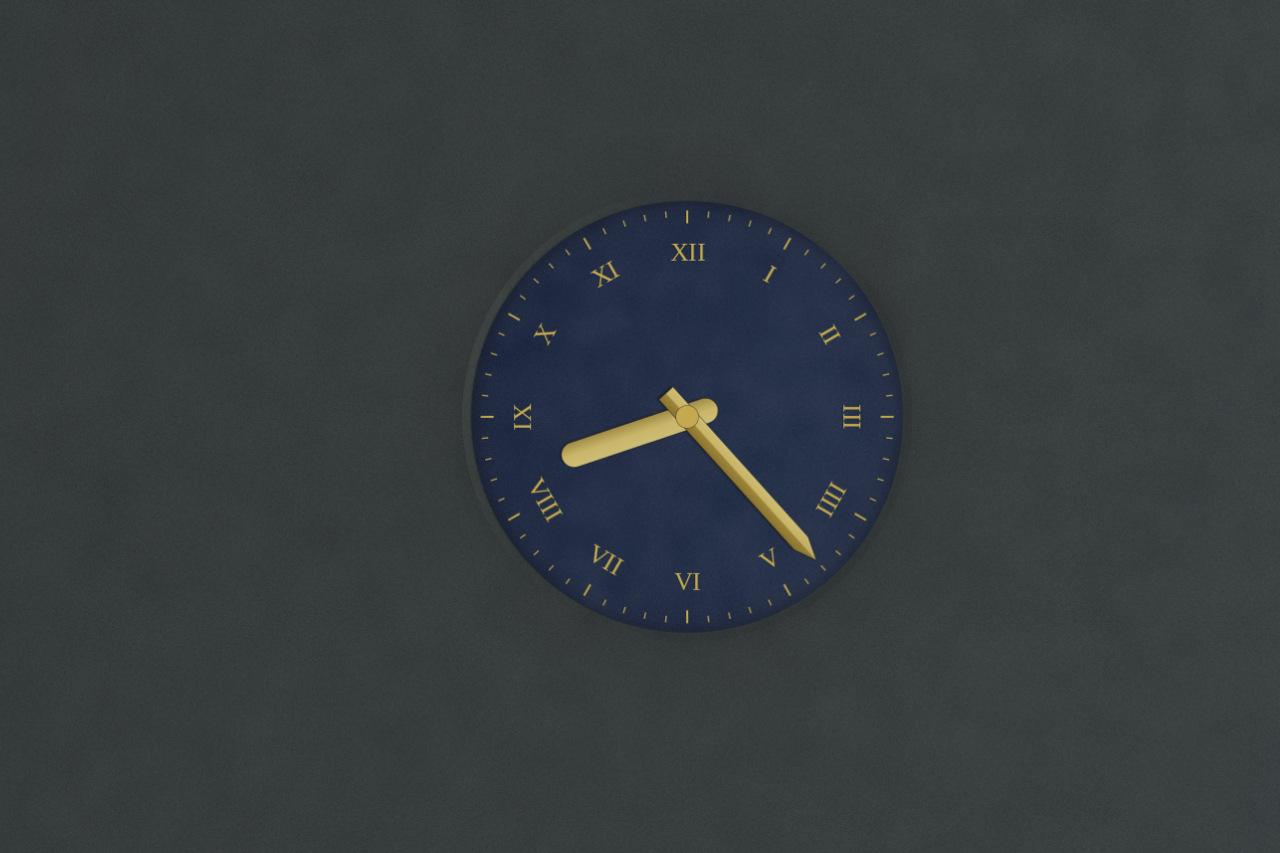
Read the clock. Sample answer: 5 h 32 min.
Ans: 8 h 23 min
